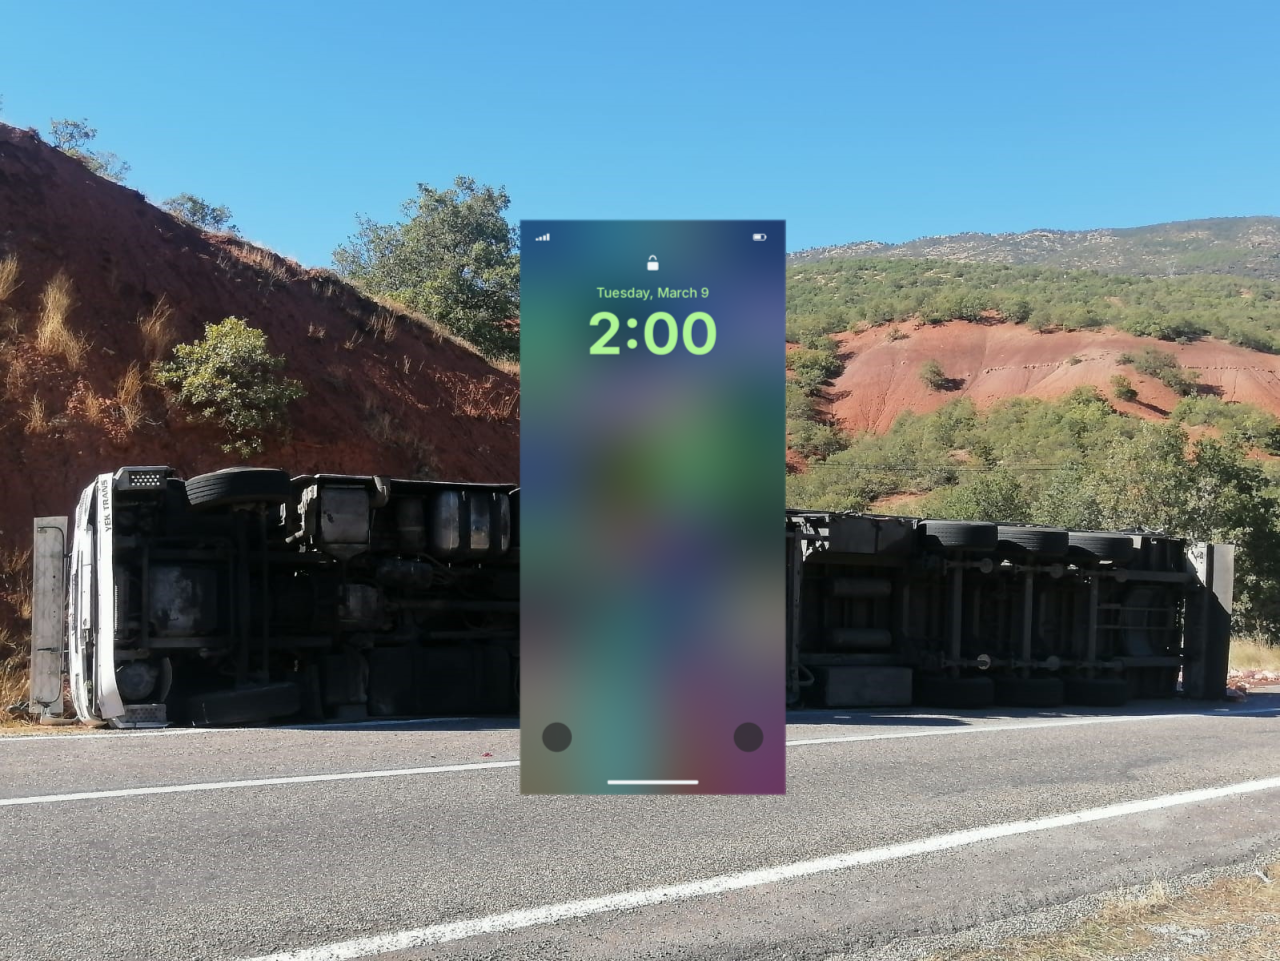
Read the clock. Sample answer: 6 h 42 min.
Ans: 2 h 00 min
